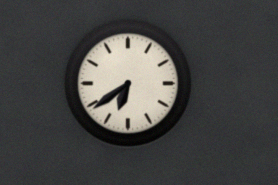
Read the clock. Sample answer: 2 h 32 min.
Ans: 6 h 39 min
